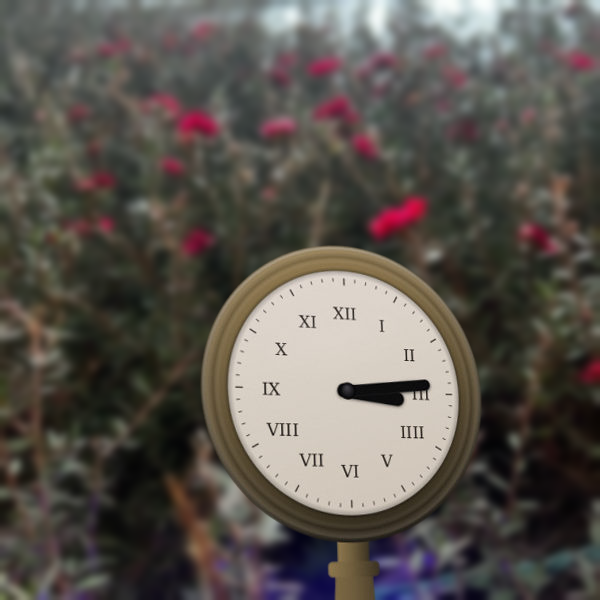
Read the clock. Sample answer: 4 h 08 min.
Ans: 3 h 14 min
